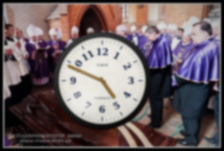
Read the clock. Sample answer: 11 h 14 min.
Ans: 4 h 49 min
